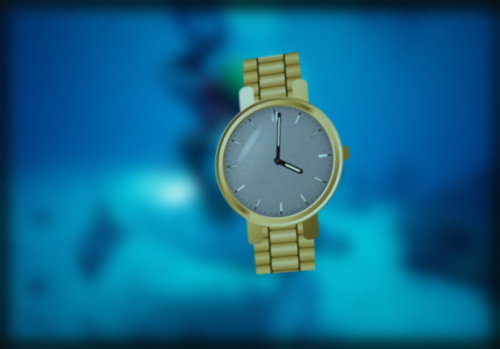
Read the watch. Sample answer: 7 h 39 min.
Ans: 4 h 01 min
